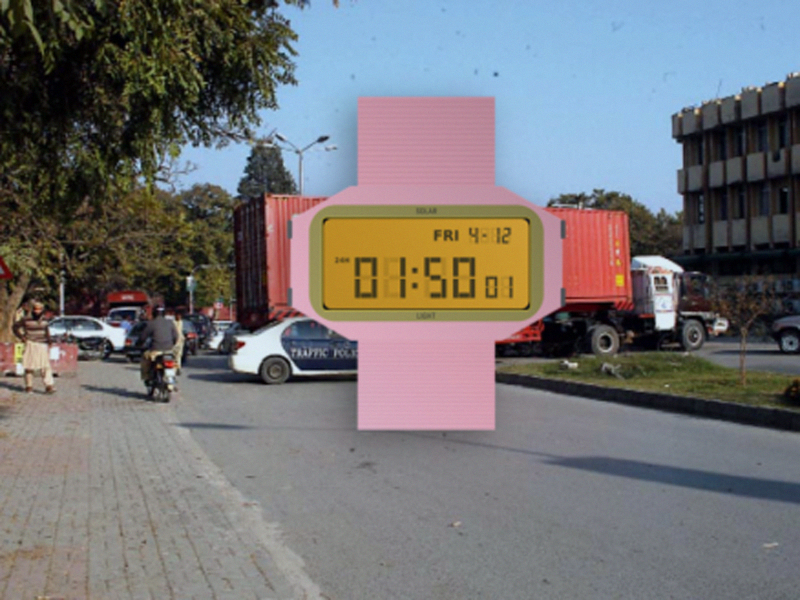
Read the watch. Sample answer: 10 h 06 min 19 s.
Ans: 1 h 50 min 01 s
